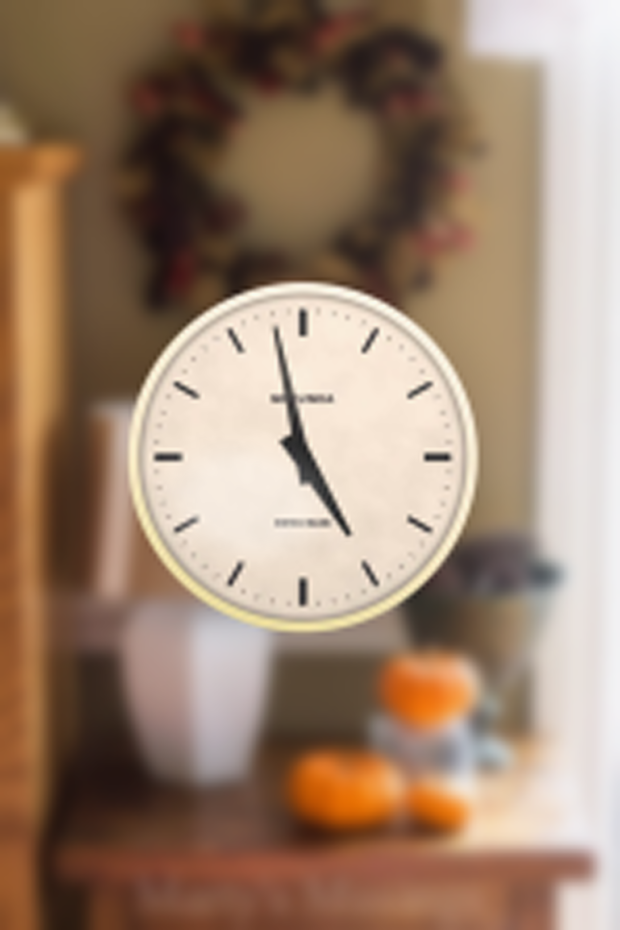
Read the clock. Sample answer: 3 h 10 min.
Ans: 4 h 58 min
